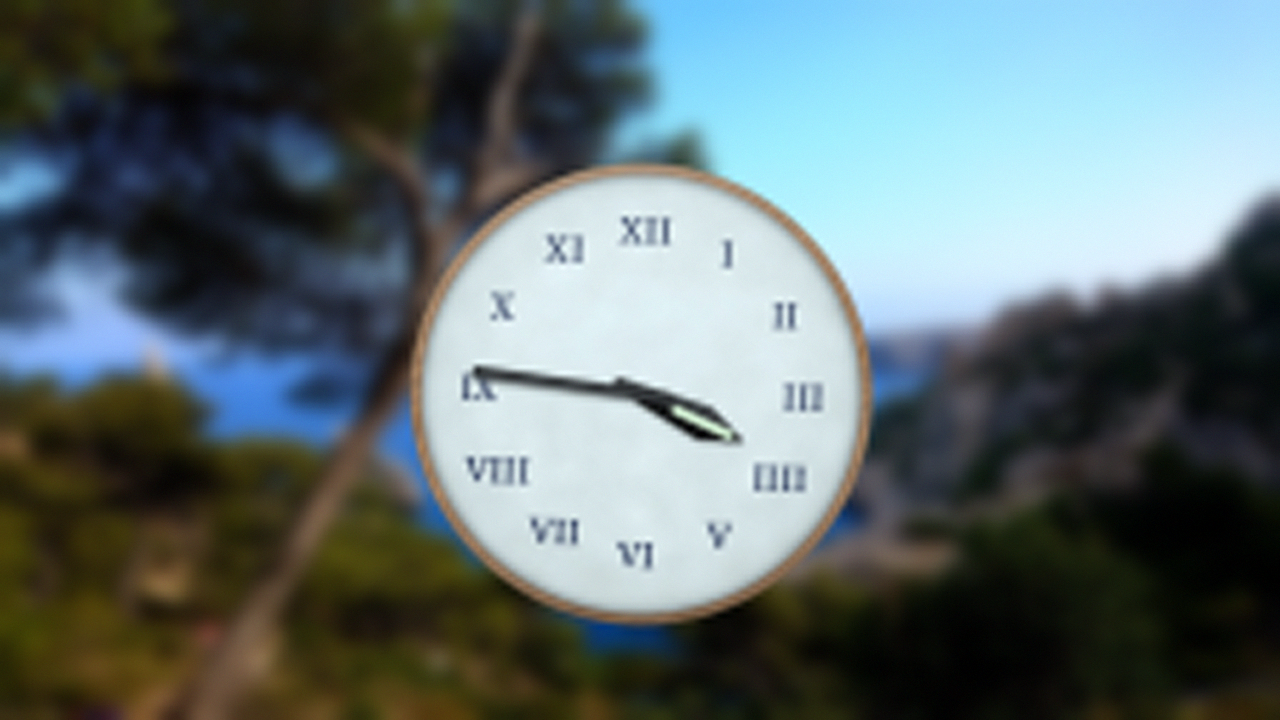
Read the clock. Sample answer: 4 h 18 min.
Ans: 3 h 46 min
